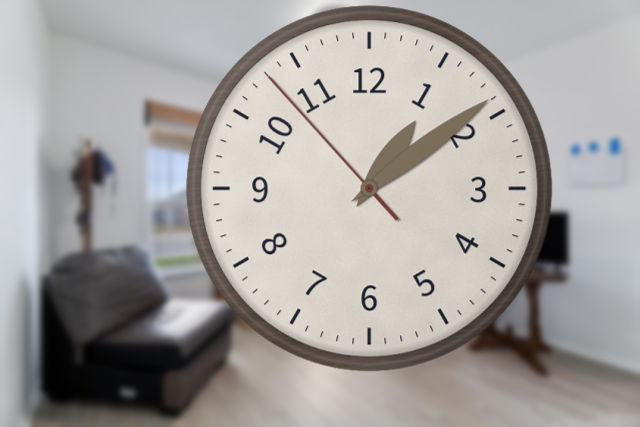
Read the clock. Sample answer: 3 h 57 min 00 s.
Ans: 1 h 08 min 53 s
